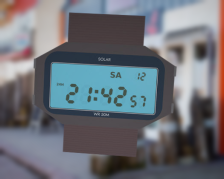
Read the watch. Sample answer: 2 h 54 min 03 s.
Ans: 21 h 42 min 57 s
